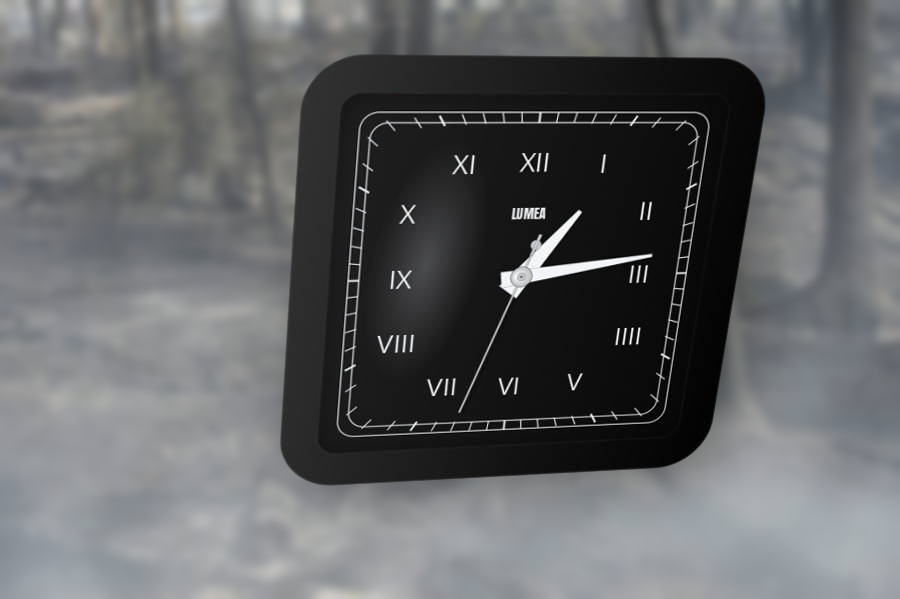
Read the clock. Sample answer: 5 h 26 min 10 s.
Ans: 1 h 13 min 33 s
